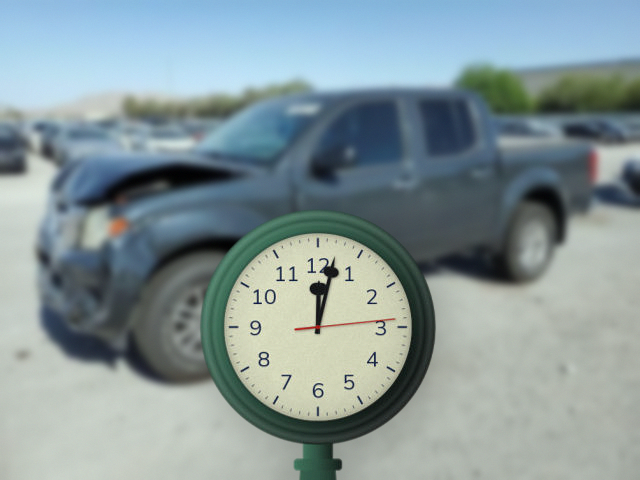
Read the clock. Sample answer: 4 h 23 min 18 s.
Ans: 12 h 02 min 14 s
